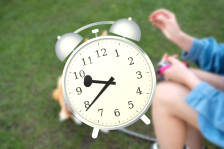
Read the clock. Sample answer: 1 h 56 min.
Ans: 9 h 39 min
